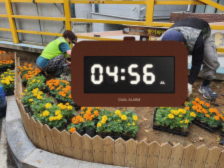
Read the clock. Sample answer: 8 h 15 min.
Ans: 4 h 56 min
